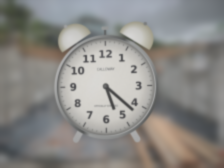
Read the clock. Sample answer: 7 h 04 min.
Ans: 5 h 22 min
